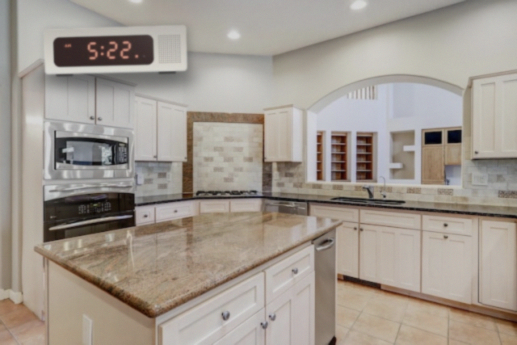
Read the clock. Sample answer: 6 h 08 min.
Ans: 5 h 22 min
